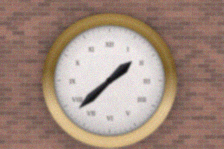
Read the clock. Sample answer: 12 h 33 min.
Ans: 1 h 38 min
